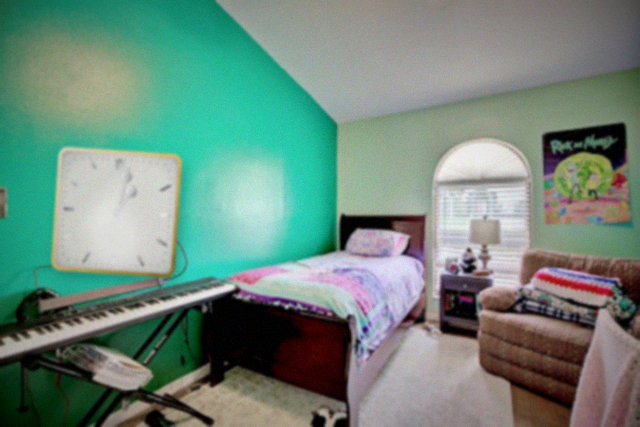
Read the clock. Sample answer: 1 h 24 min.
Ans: 1 h 02 min
